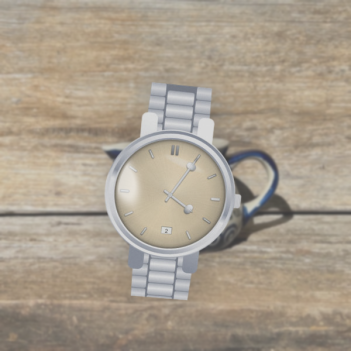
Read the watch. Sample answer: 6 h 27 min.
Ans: 4 h 05 min
